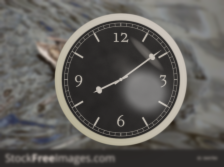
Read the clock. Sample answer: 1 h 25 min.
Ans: 8 h 09 min
